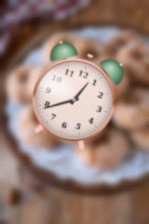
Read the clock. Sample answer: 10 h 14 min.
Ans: 12 h 39 min
